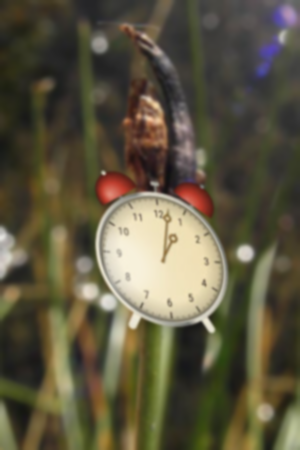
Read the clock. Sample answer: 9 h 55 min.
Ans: 1 h 02 min
